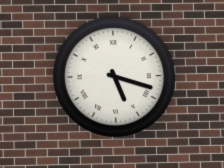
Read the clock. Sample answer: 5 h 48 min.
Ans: 5 h 18 min
